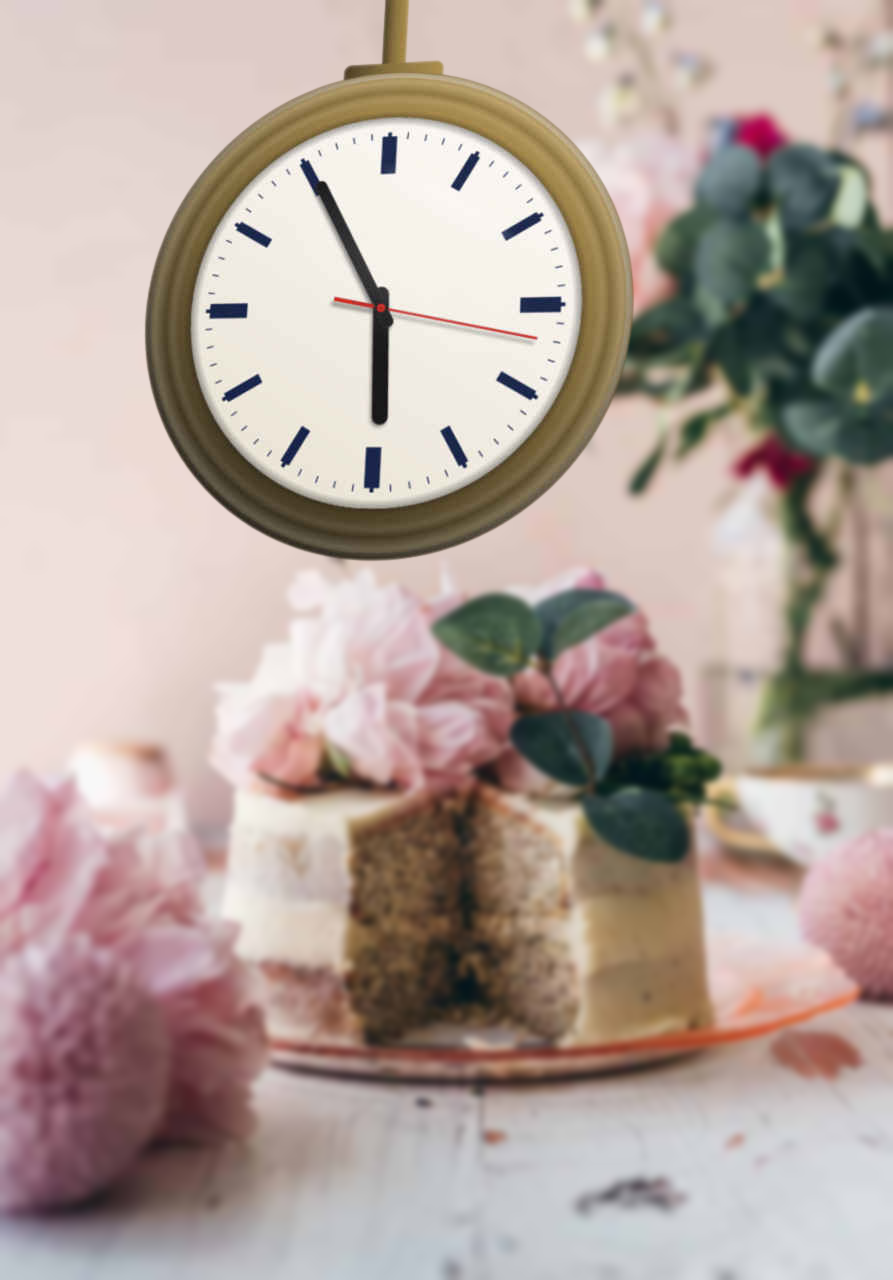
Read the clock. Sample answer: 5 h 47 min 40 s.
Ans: 5 h 55 min 17 s
